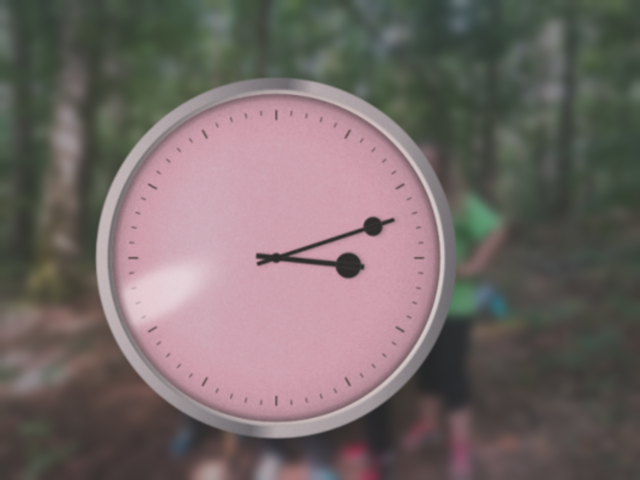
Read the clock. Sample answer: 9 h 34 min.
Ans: 3 h 12 min
